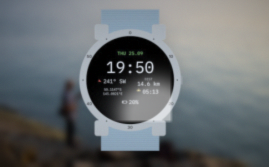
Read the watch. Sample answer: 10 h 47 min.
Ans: 19 h 50 min
